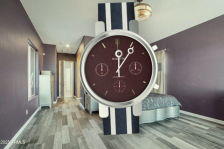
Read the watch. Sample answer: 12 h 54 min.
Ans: 12 h 06 min
